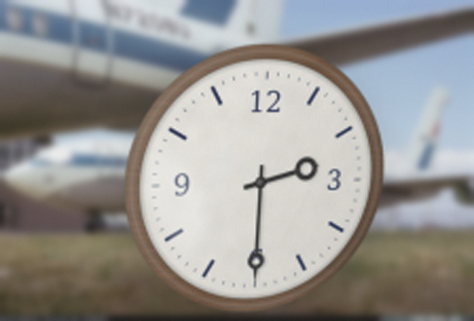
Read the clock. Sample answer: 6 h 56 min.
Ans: 2 h 30 min
